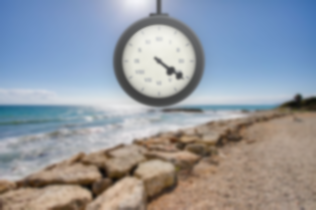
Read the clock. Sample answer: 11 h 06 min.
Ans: 4 h 21 min
